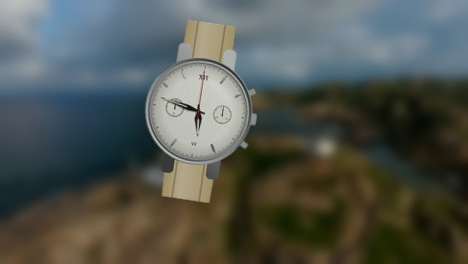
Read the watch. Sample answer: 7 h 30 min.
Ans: 5 h 47 min
